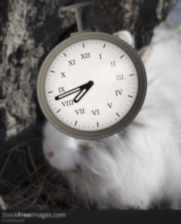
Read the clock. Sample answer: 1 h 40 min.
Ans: 7 h 43 min
